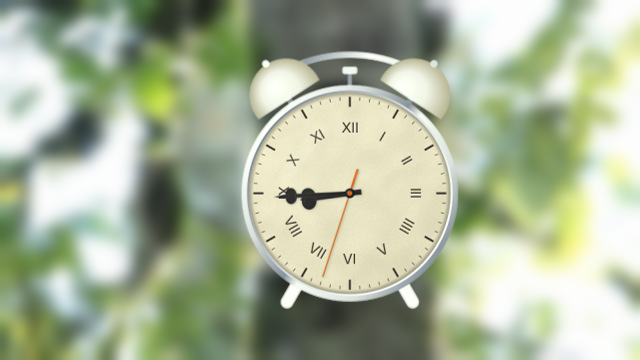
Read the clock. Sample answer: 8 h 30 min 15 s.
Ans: 8 h 44 min 33 s
